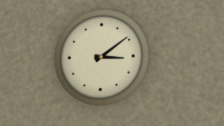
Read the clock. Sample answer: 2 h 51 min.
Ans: 3 h 09 min
